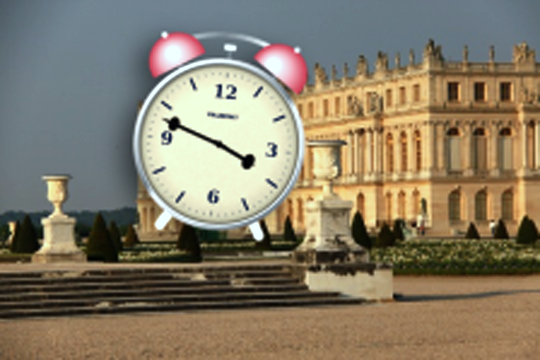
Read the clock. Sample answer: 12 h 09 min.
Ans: 3 h 48 min
